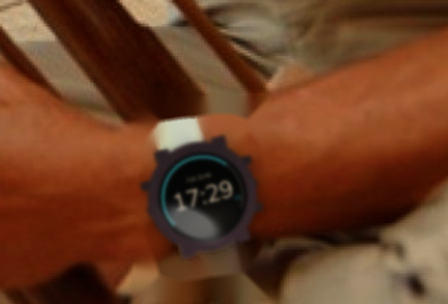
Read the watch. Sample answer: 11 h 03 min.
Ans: 17 h 29 min
